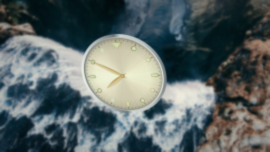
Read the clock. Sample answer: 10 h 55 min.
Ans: 7 h 50 min
